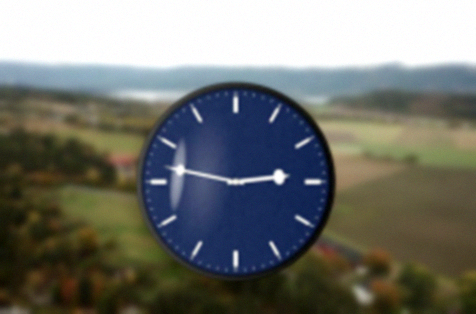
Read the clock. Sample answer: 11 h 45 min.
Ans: 2 h 47 min
